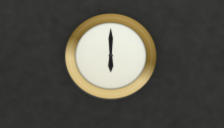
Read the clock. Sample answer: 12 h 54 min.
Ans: 6 h 00 min
